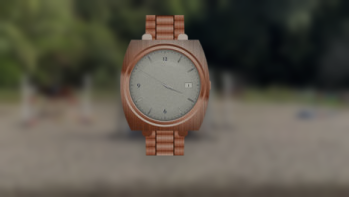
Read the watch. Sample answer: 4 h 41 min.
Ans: 3 h 50 min
